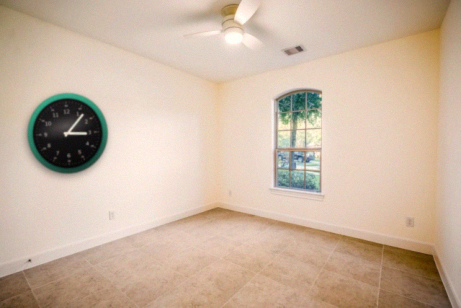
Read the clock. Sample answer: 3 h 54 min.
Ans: 3 h 07 min
